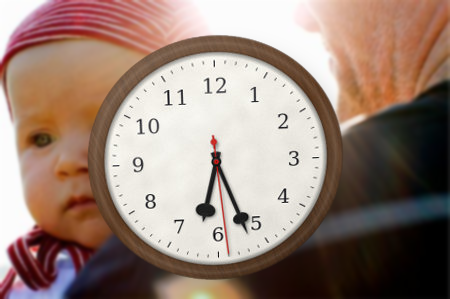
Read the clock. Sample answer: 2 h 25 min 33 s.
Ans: 6 h 26 min 29 s
